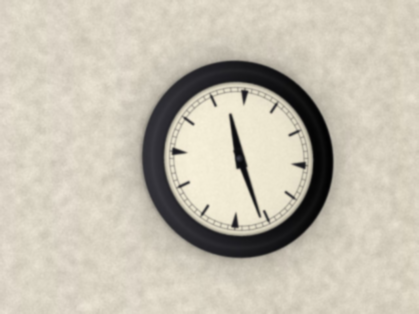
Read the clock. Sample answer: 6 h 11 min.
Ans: 11 h 26 min
